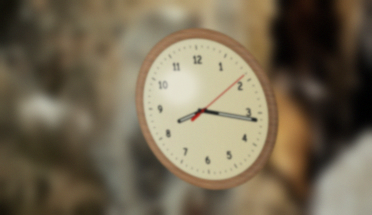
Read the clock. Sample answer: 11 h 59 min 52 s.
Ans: 8 h 16 min 09 s
